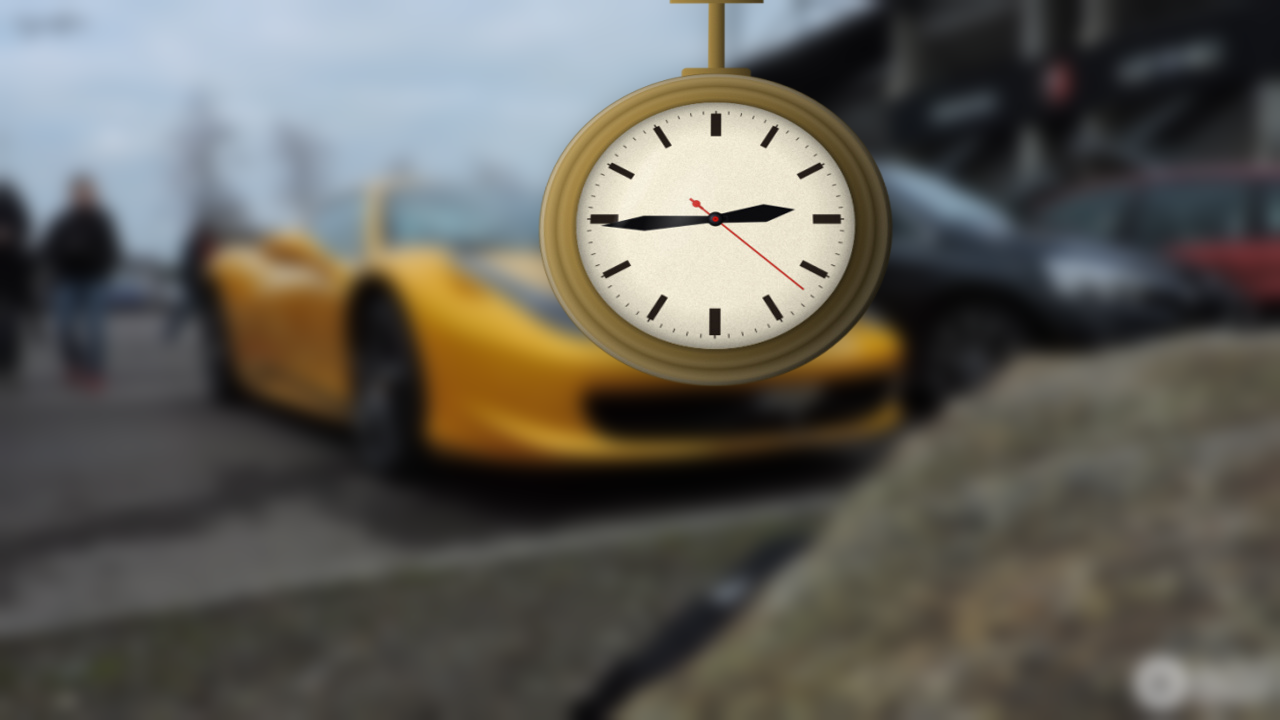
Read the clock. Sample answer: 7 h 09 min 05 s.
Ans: 2 h 44 min 22 s
